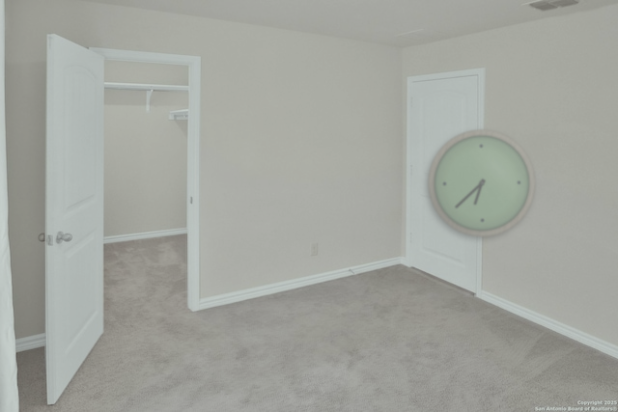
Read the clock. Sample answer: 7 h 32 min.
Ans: 6 h 38 min
